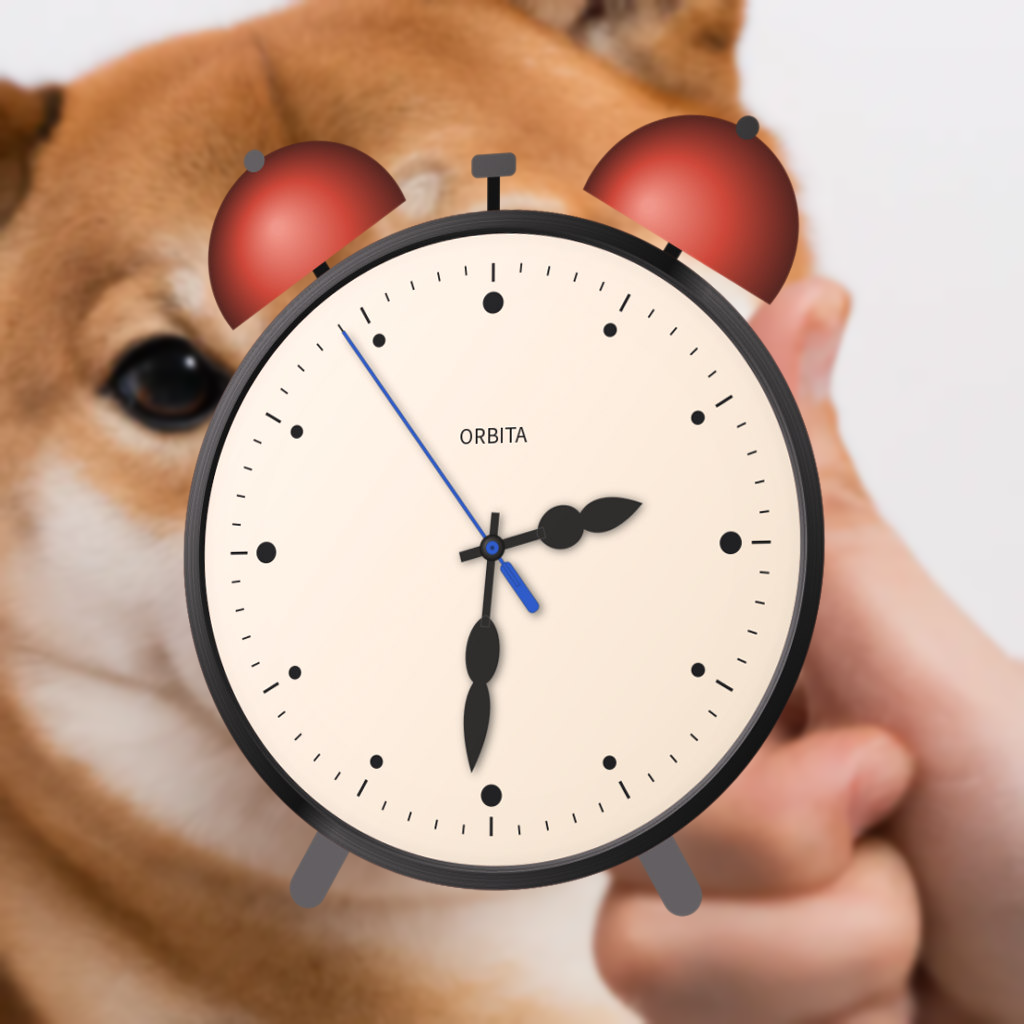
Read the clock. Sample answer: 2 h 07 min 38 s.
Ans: 2 h 30 min 54 s
